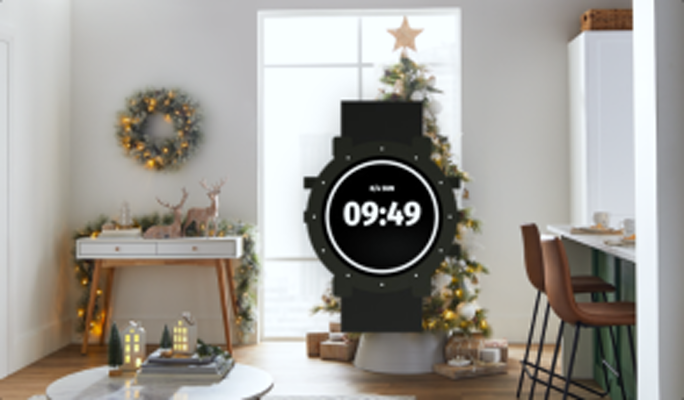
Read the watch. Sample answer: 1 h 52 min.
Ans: 9 h 49 min
